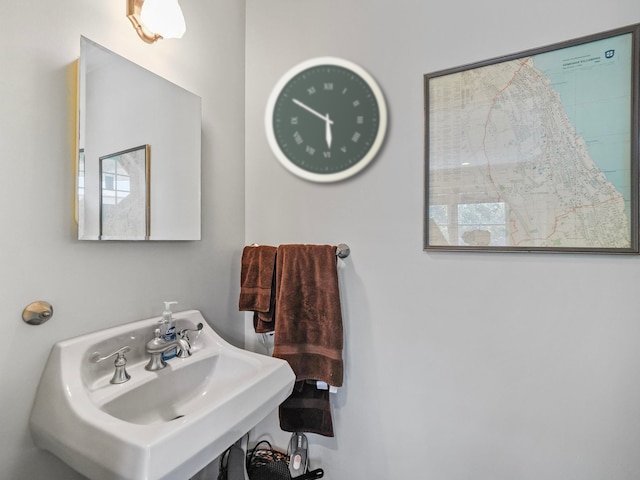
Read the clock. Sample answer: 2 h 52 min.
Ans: 5 h 50 min
